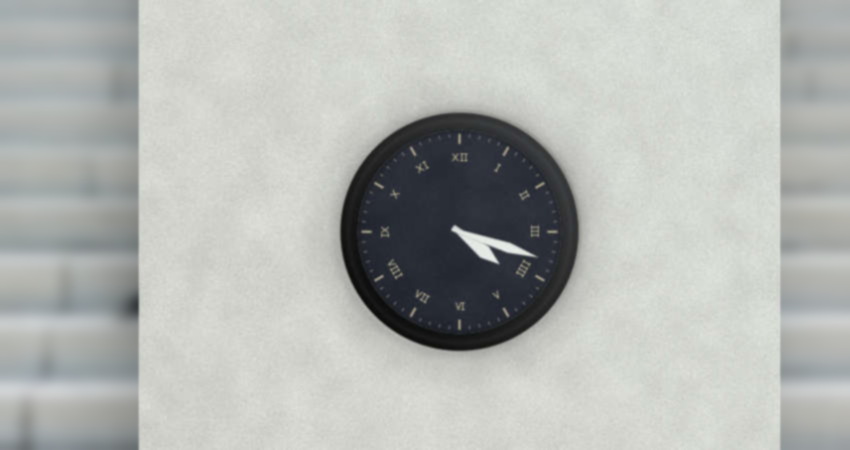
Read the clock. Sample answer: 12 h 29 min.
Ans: 4 h 18 min
